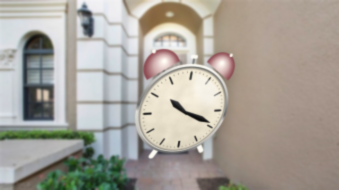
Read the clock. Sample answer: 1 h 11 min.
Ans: 10 h 19 min
